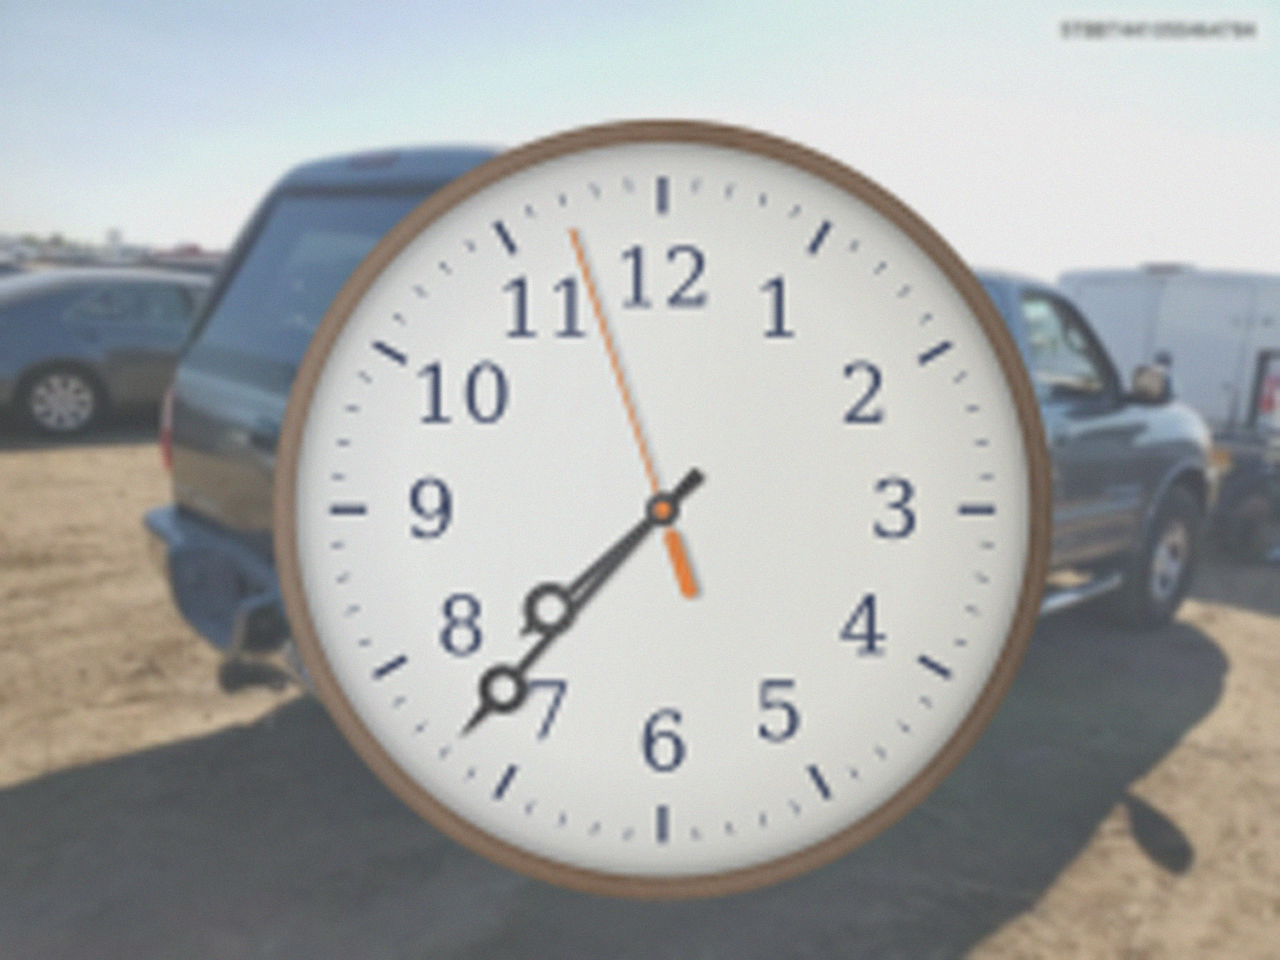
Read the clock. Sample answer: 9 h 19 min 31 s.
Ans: 7 h 36 min 57 s
